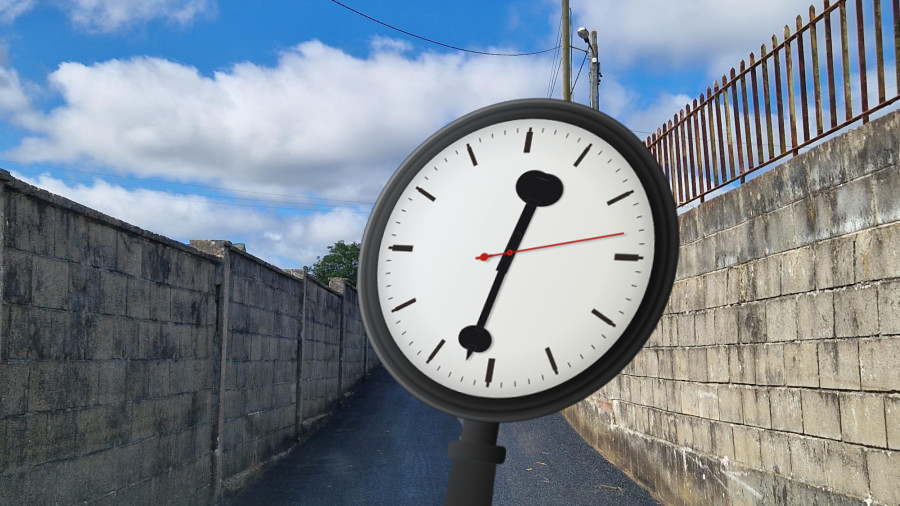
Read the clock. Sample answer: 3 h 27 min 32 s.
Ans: 12 h 32 min 13 s
